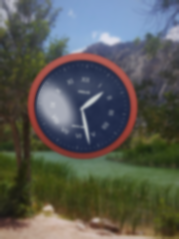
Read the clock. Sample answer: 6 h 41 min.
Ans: 1 h 27 min
